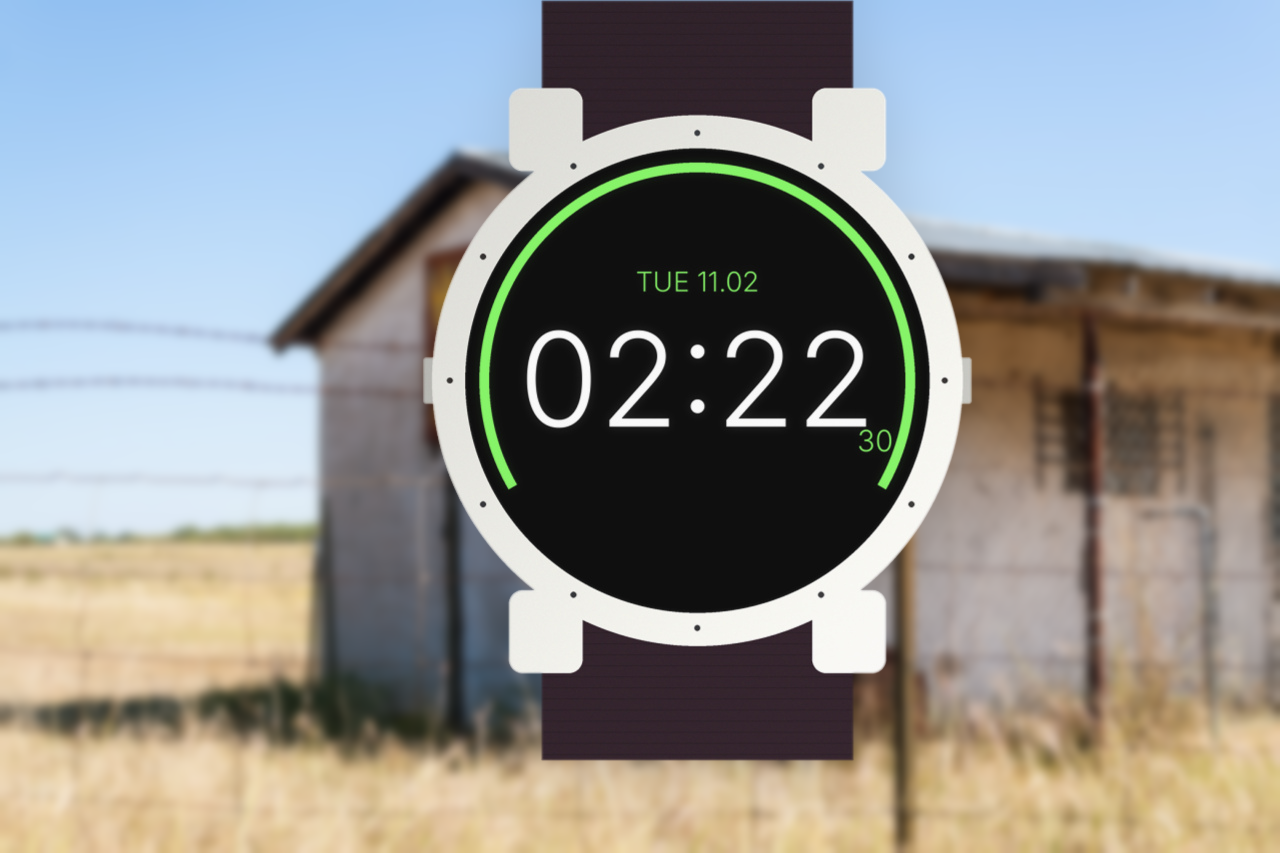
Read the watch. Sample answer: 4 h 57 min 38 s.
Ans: 2 h 22 min 30 s
